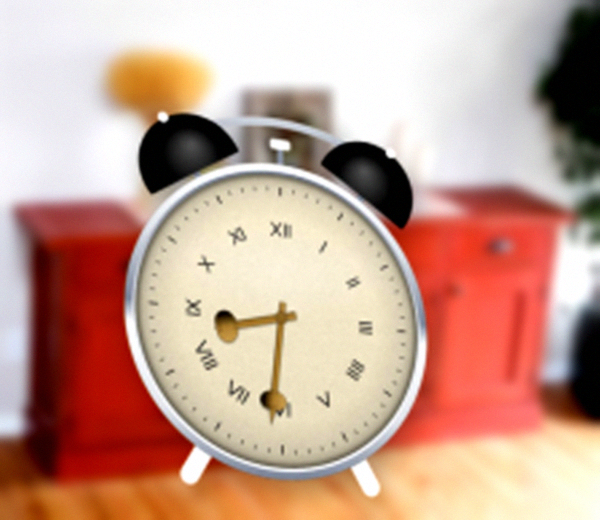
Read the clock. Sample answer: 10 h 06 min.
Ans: 8 h 31 min
